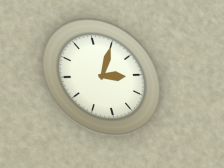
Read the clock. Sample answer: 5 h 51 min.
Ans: 3 h 05 min
